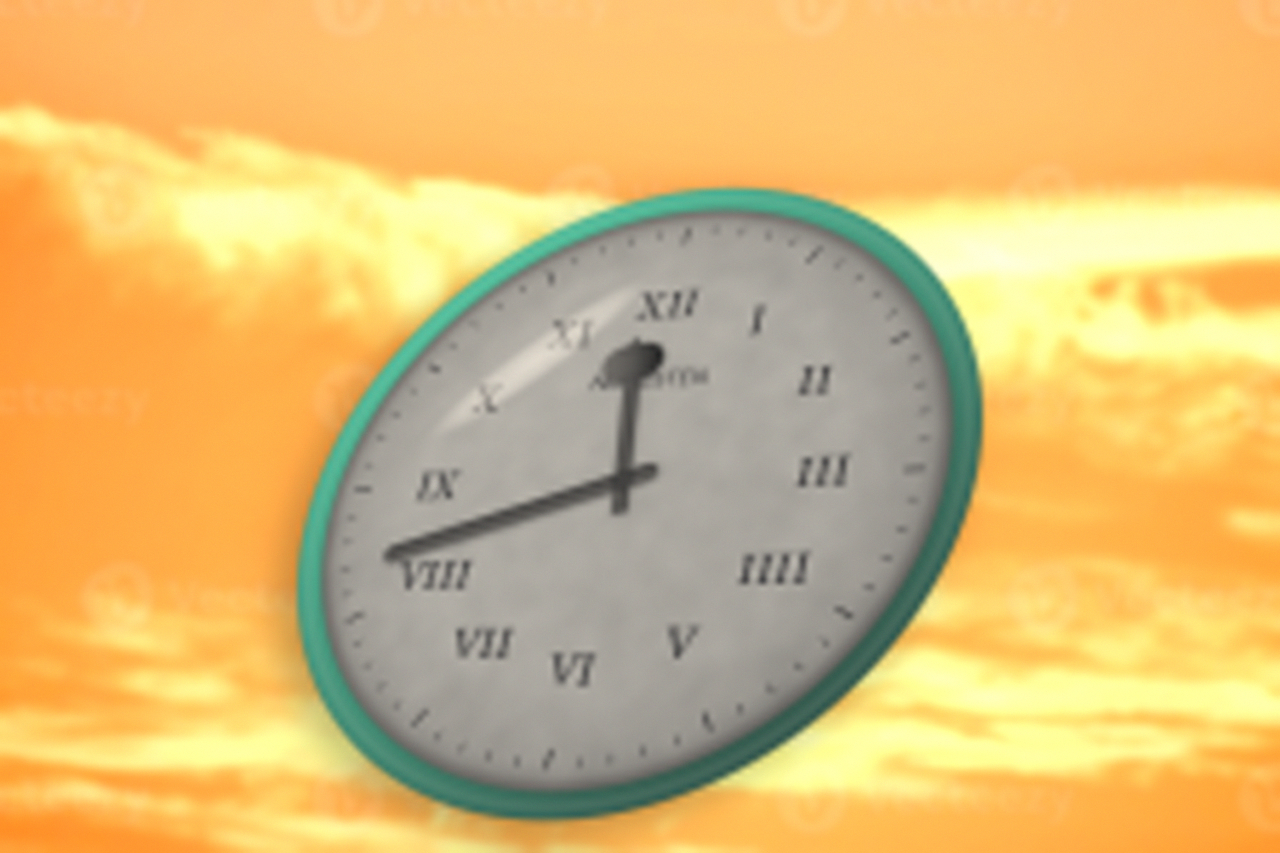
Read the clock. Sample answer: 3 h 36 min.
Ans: 11 h 42 min
